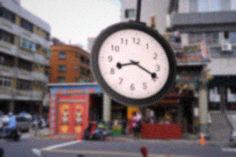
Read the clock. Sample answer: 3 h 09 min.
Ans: 8 h 19 min
